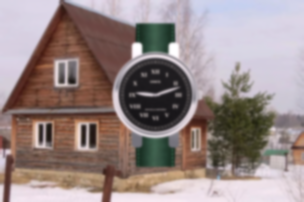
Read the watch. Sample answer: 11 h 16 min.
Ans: 9 h 12 min
